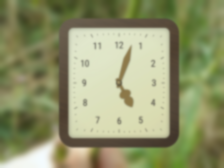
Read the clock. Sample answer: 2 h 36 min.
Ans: 5 h 03 min
